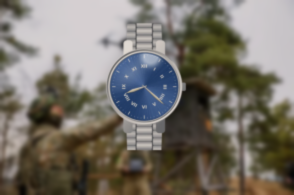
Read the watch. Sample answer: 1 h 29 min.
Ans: 8 h 22 min
